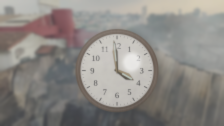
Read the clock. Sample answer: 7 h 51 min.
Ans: 3 h 59 min
